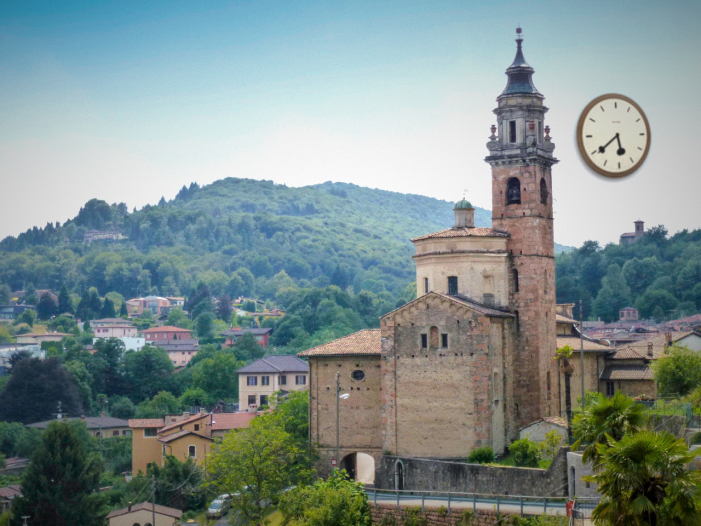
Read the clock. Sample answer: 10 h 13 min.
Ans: 5 h 39 min
